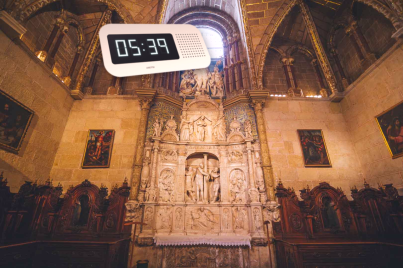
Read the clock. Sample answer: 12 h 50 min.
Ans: 5 h 39 min
